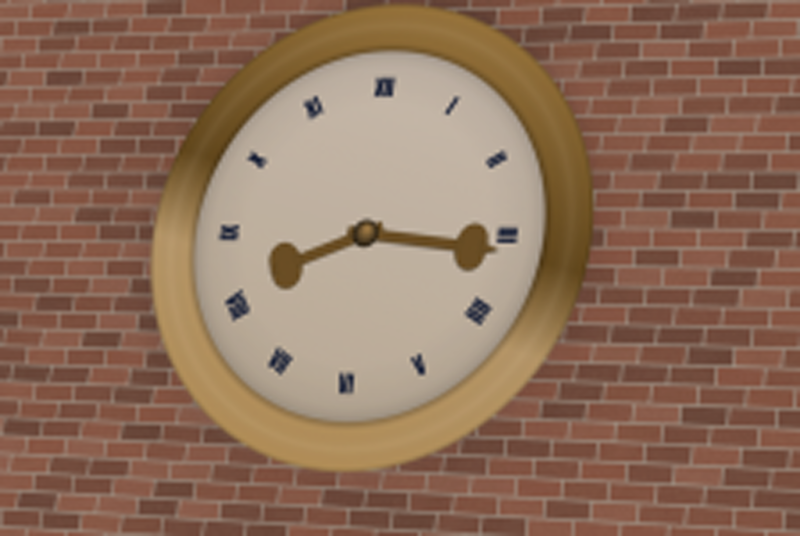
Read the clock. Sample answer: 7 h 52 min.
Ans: 8 h 16 min
